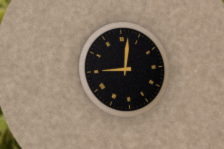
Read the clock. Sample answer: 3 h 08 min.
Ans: 9 h 02 min
